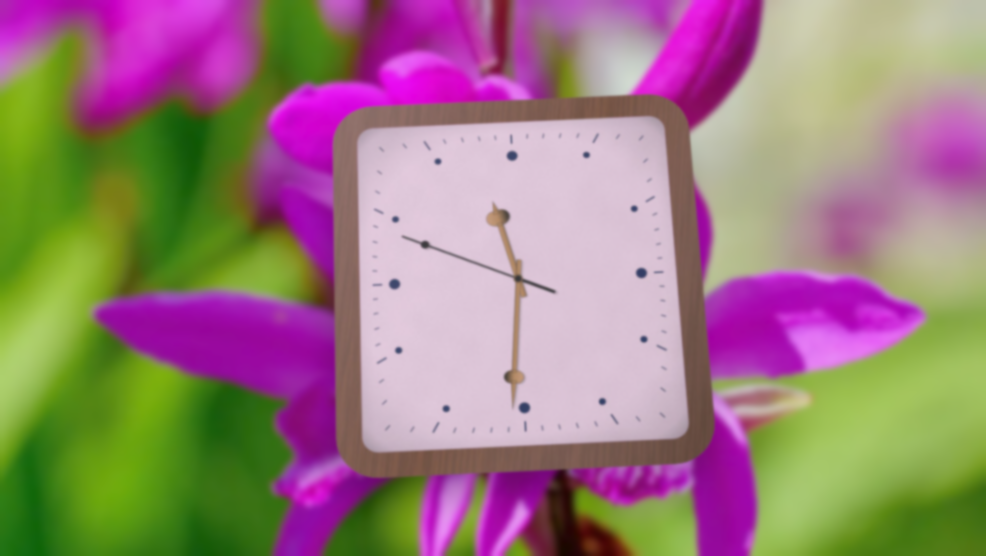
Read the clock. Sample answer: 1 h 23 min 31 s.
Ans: 11 h 30 min 49 s
